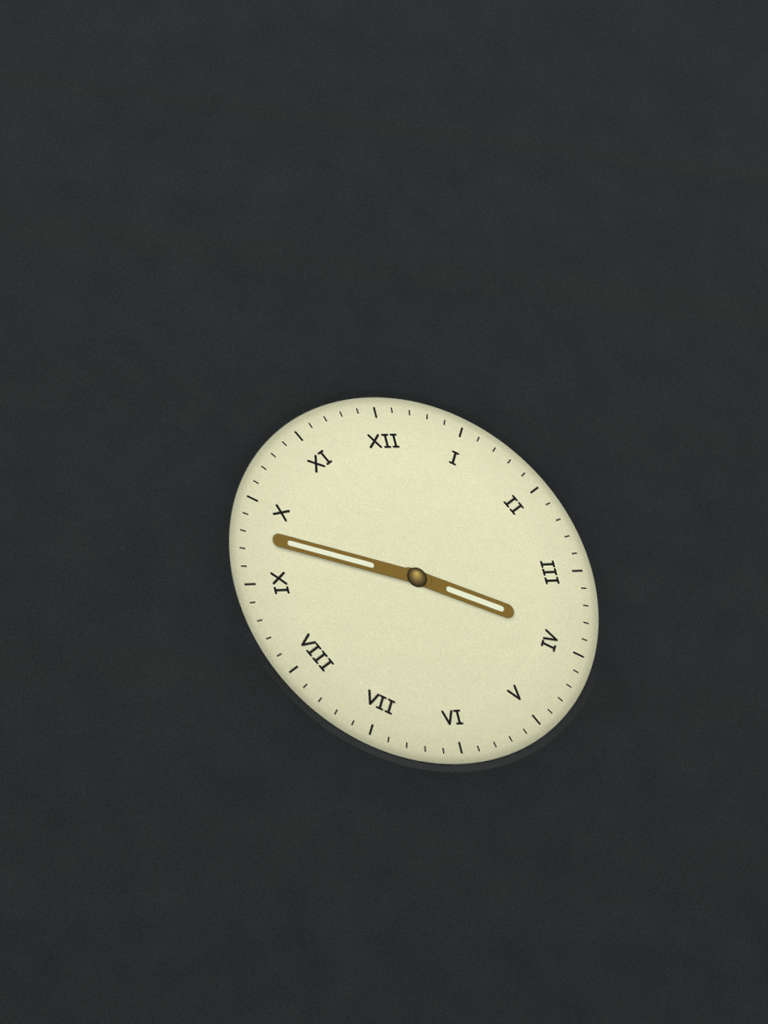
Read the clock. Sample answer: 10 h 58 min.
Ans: 3 h 48 min
